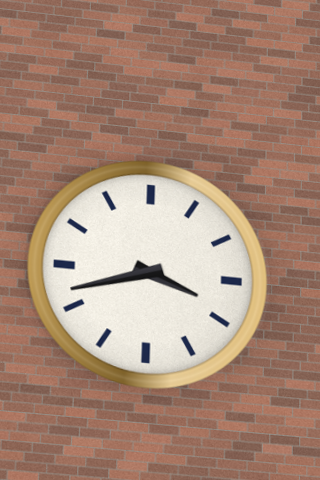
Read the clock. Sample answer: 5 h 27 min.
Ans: 3 h 42 min
